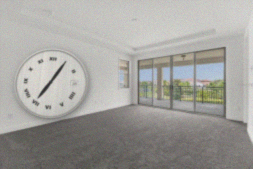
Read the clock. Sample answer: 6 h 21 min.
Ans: 7 h 05 min
